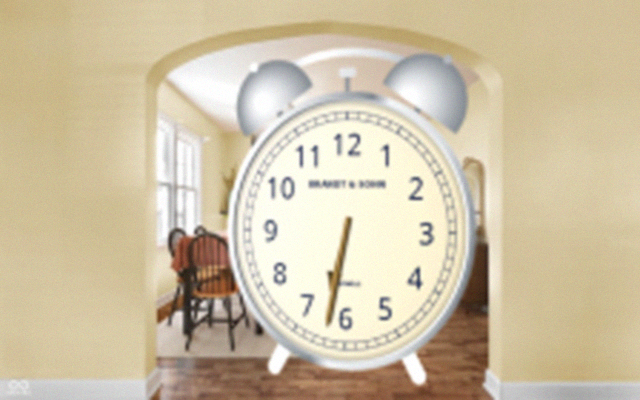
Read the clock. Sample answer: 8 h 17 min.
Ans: 6 h 32 min
